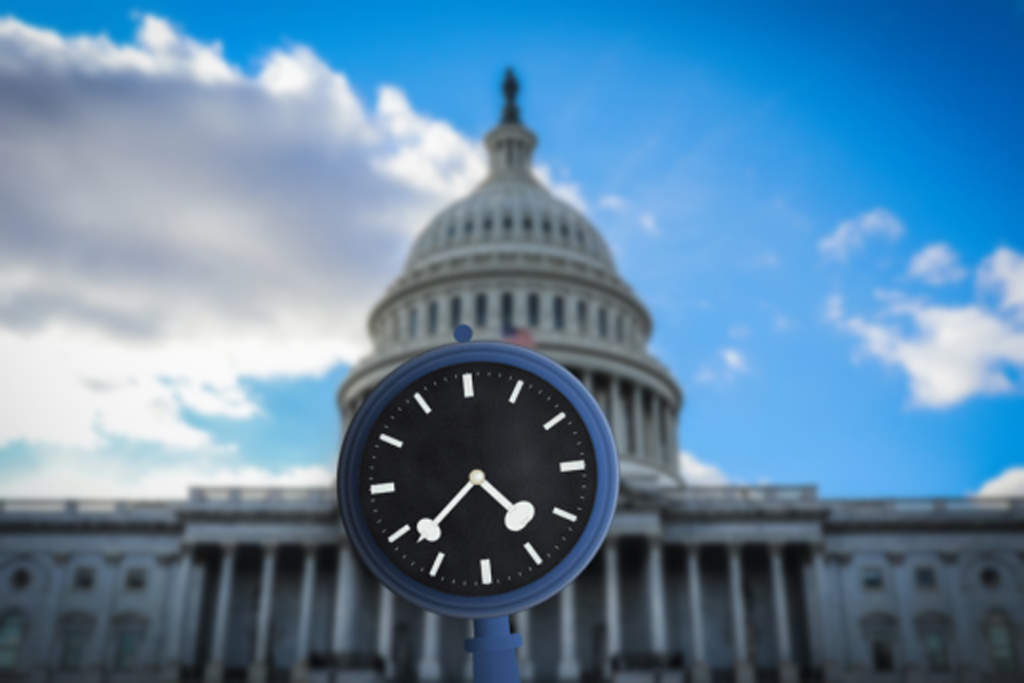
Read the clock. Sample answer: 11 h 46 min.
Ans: 4 h 38 min
